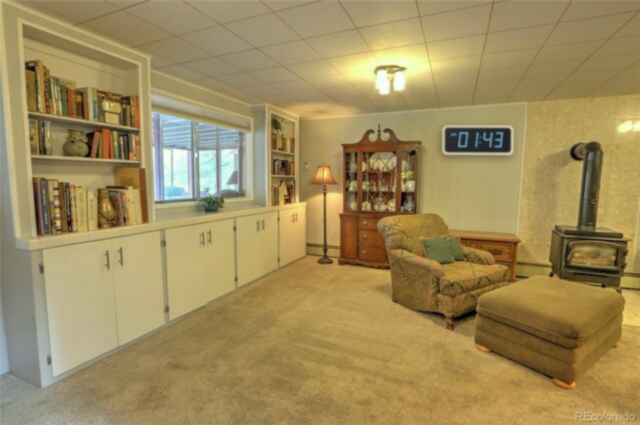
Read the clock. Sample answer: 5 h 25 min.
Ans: 1 h 43 min
